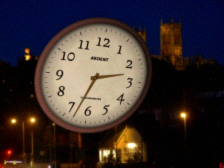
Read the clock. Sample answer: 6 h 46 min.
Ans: 2 h 33 min
